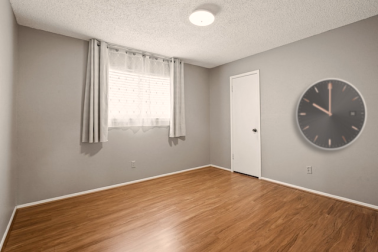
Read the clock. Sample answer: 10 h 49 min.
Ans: 10 h 00 min
